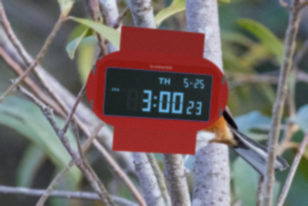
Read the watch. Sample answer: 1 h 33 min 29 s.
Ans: 3 h 00 min 23 s
